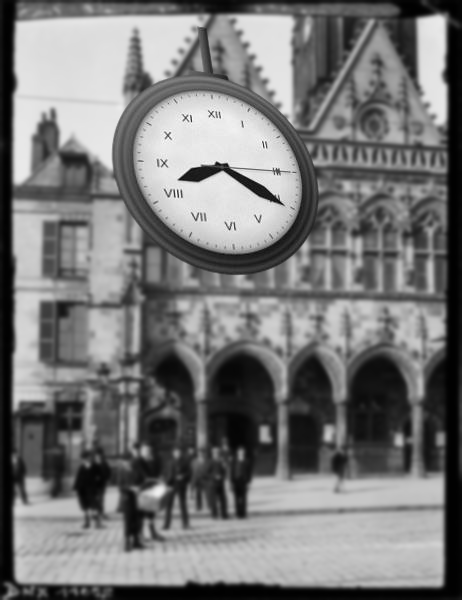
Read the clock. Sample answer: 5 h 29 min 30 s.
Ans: 8 h 20 min 15 s
